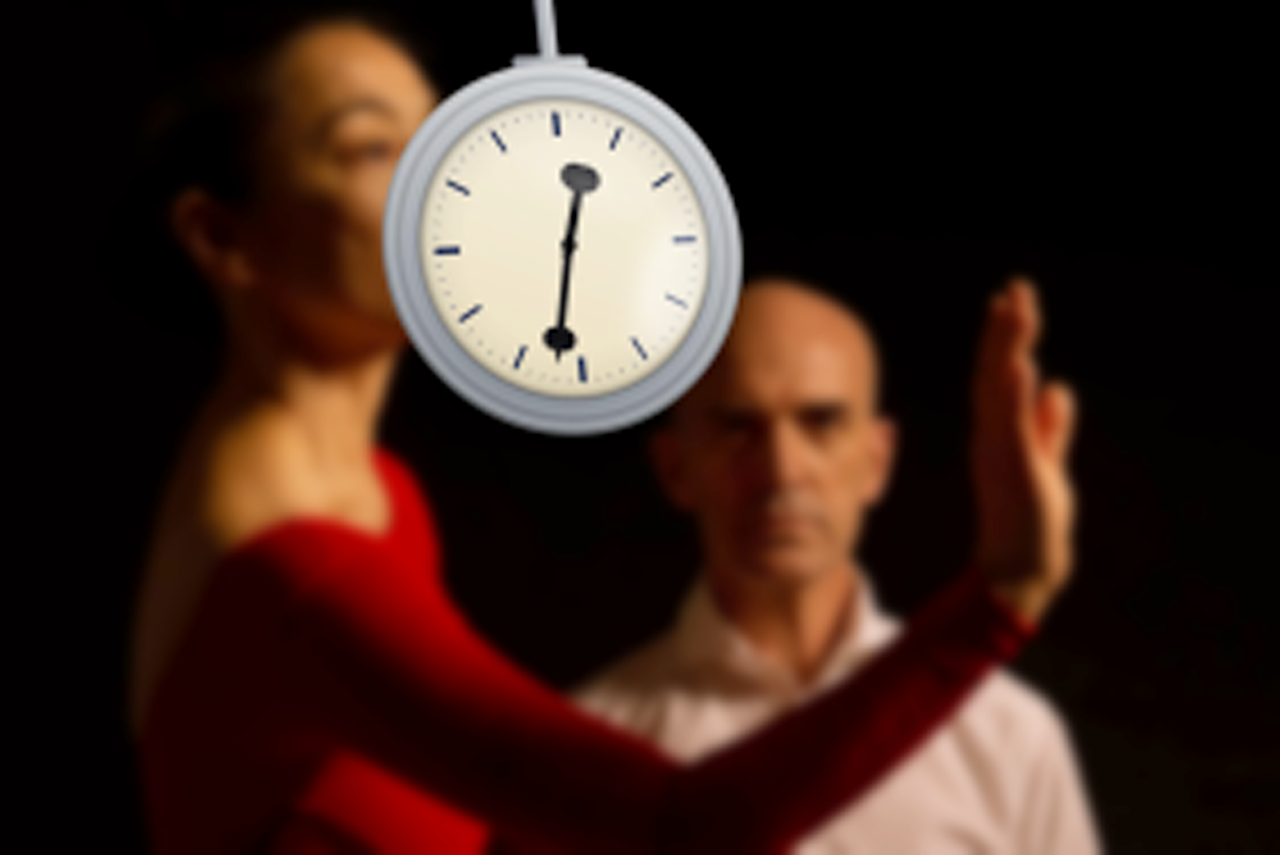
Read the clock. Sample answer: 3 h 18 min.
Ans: 12 h 32 min
